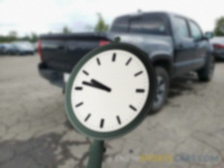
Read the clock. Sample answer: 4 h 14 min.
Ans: 9 h 47 min
